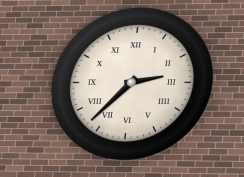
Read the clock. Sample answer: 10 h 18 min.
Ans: 2 h 37 min
